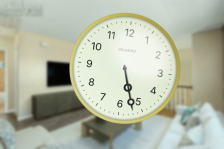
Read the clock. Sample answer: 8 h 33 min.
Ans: 5 h 27 min
